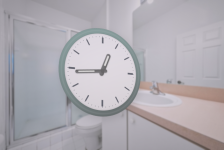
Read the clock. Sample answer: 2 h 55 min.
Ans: 12 h 44 min
